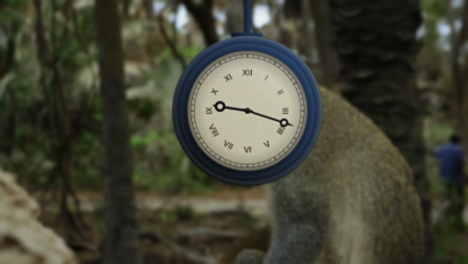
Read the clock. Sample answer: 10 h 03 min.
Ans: 9 h 18 min
